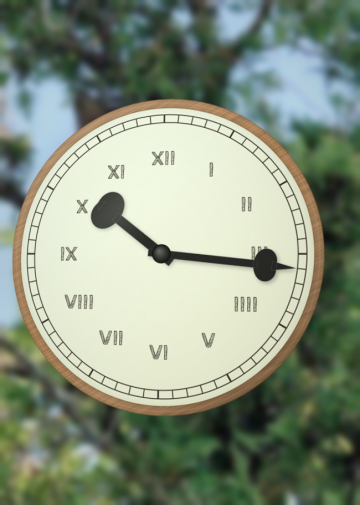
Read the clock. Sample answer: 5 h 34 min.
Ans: 10 h 16 min
